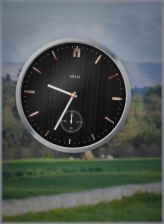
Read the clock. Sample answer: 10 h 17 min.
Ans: 9 h 34 min
